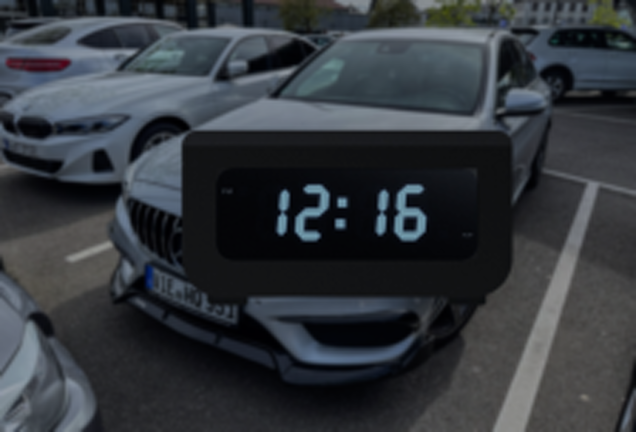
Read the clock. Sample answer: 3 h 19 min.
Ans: 12 h 16 min
